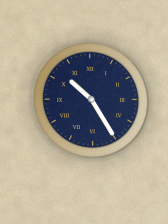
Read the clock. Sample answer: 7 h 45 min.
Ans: 10 h 25 min
